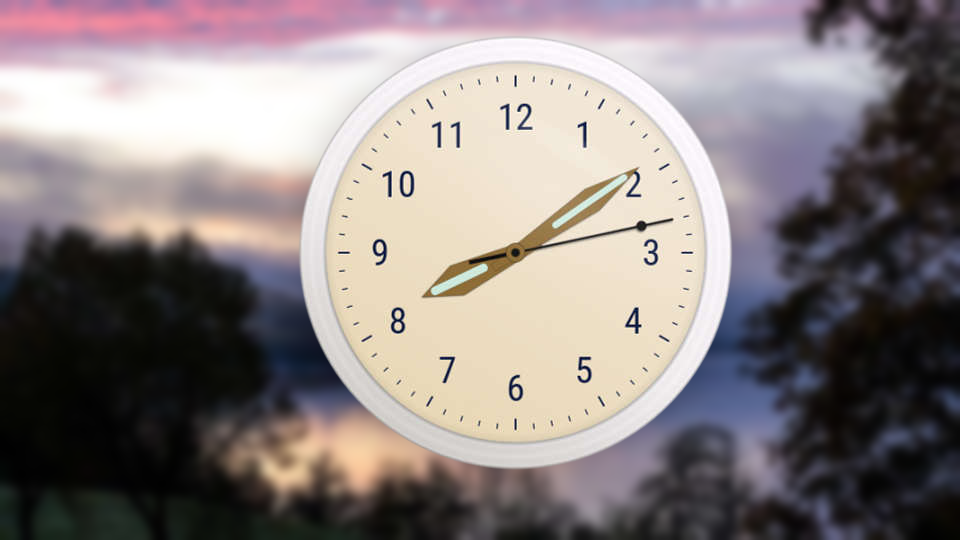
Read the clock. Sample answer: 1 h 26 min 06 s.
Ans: 8 h 09 min 13 s
